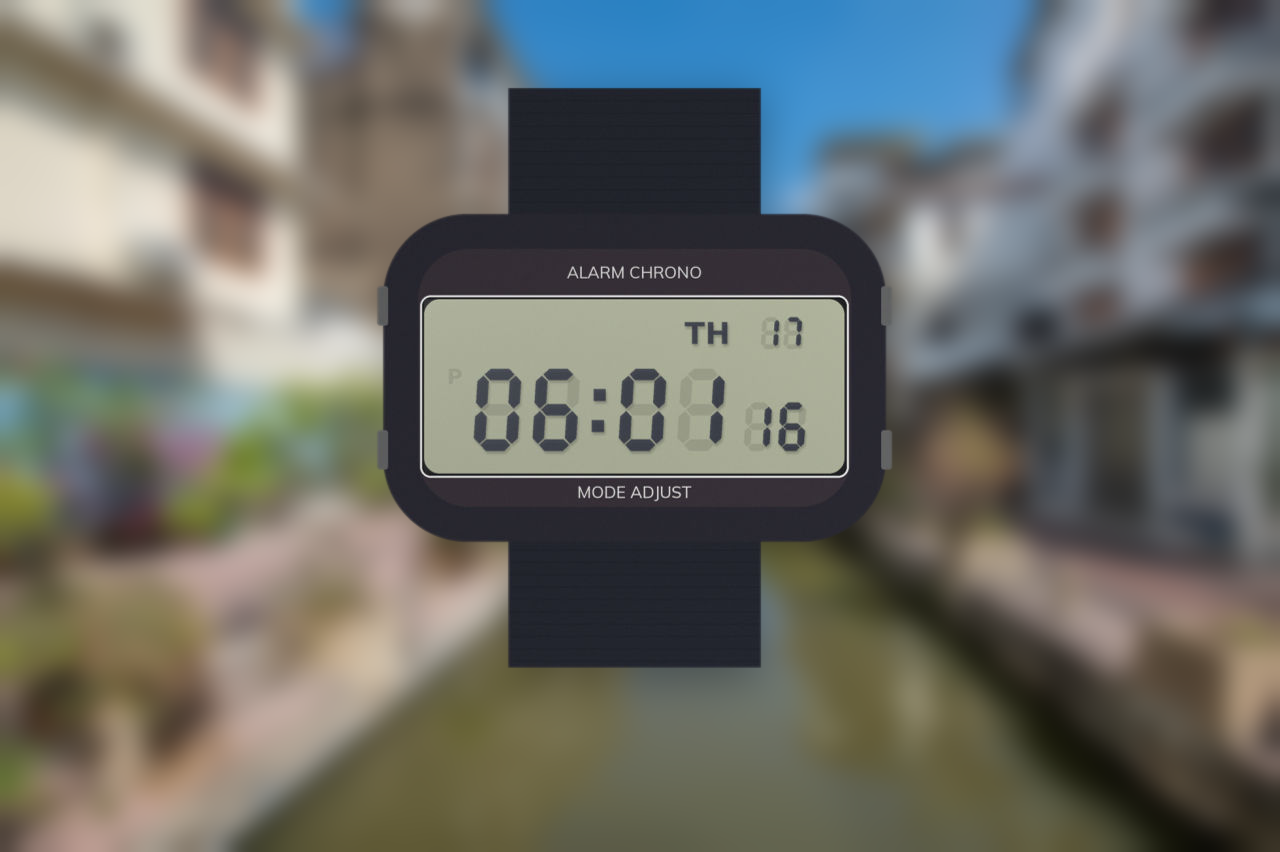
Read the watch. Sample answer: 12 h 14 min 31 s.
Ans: 6 h 01 min 16 s
